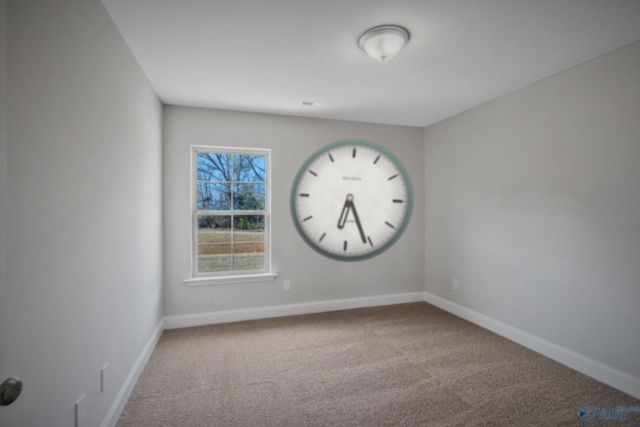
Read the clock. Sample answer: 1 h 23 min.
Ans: 6 h 26 min
